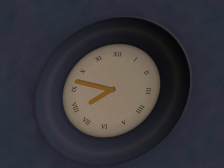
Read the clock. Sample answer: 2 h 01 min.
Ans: 7 h 47 min
